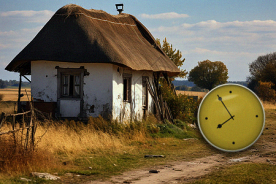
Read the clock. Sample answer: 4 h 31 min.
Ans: 7 h 55 min
